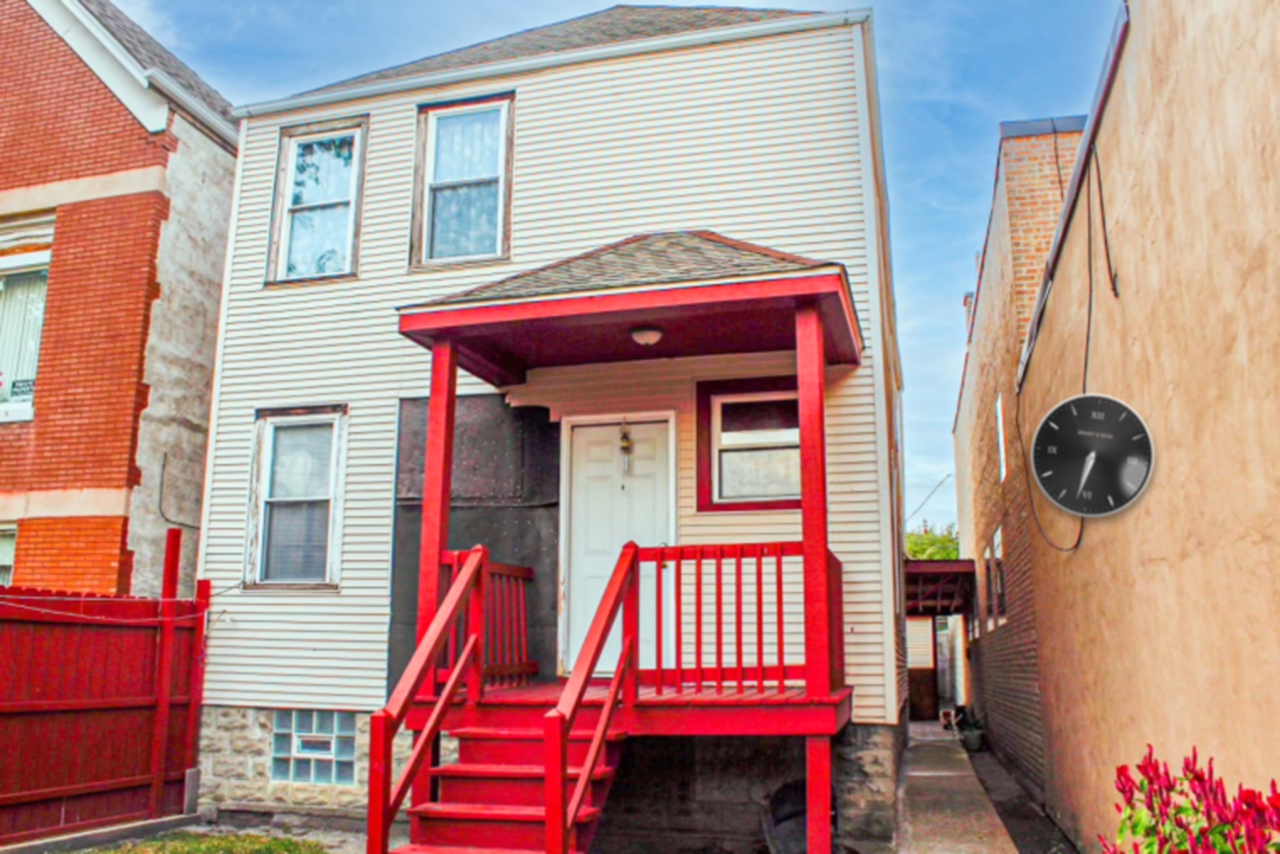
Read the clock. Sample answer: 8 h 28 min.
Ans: 6 h 32 min
